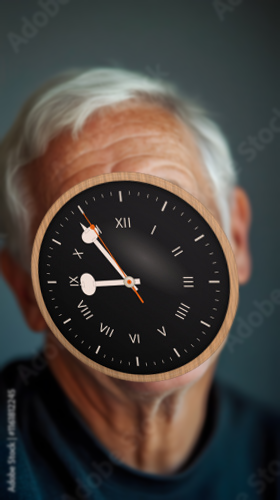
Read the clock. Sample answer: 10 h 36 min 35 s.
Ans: 8 h 53 min 55 s
